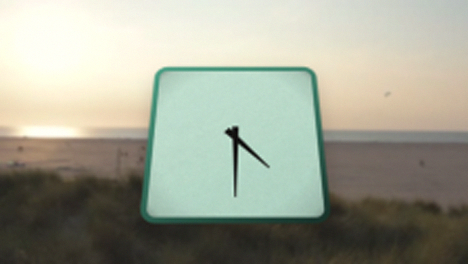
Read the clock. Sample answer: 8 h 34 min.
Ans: 4 h 30 min
